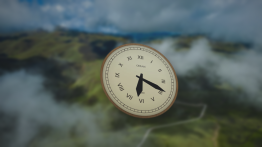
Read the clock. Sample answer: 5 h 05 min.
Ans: 6 h 19 min
